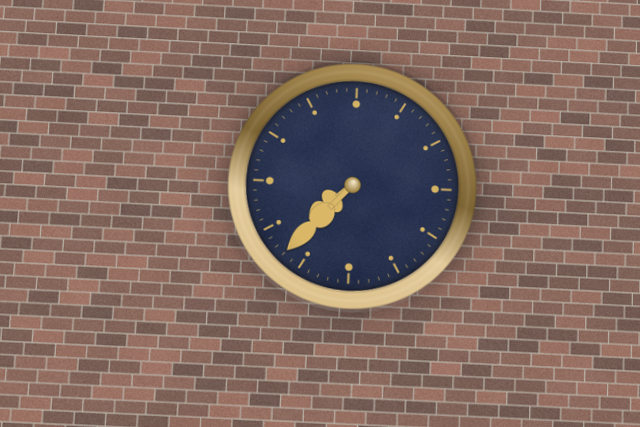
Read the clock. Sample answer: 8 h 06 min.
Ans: 7 h 37 min
